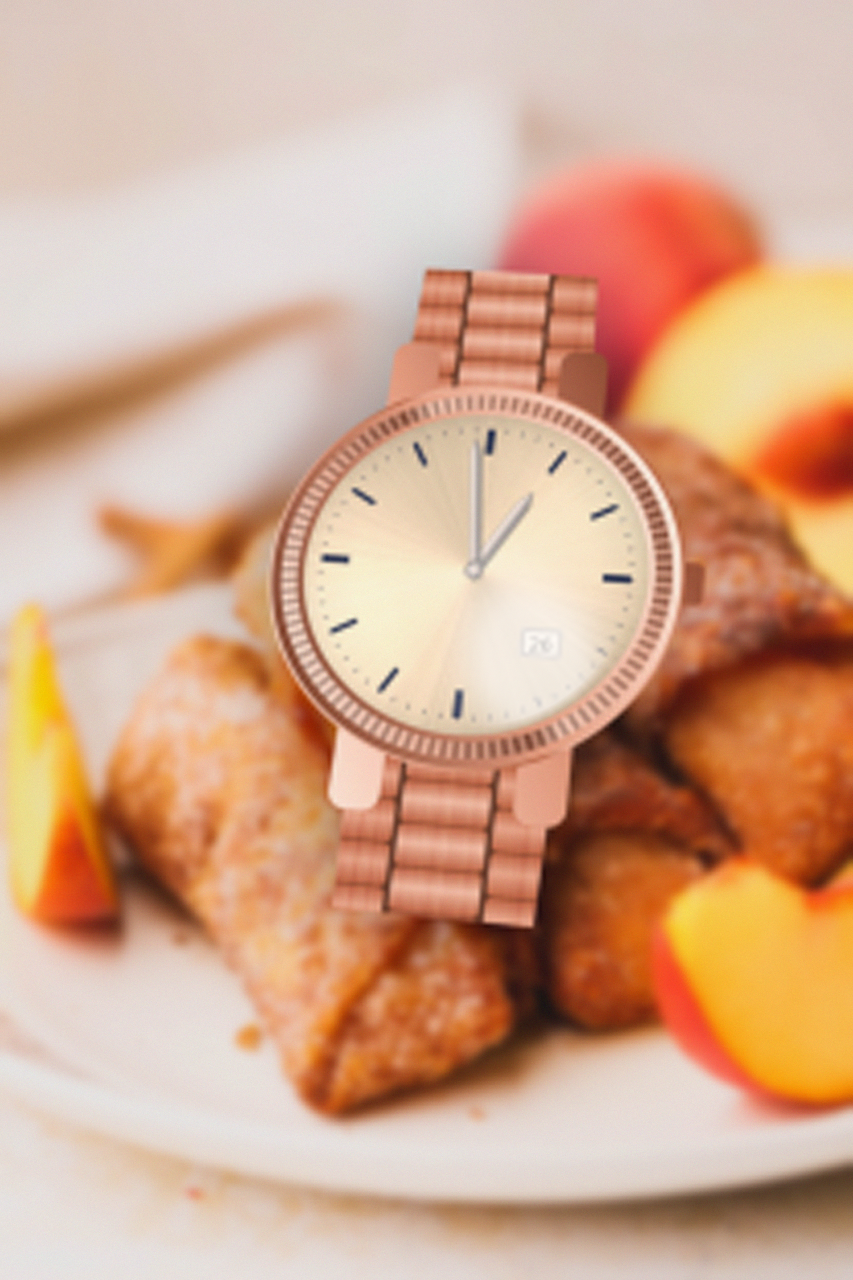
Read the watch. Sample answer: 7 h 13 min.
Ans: 12 h 59 min
